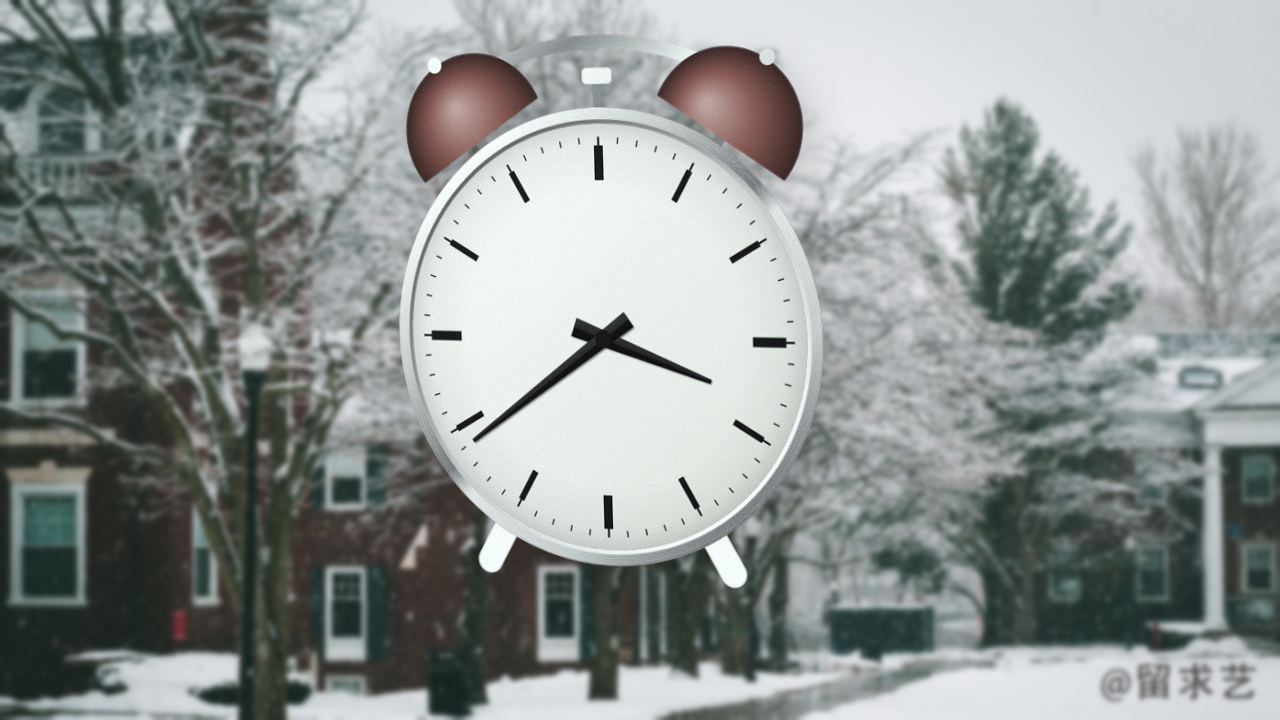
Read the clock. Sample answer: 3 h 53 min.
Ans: 3 h 39 min
